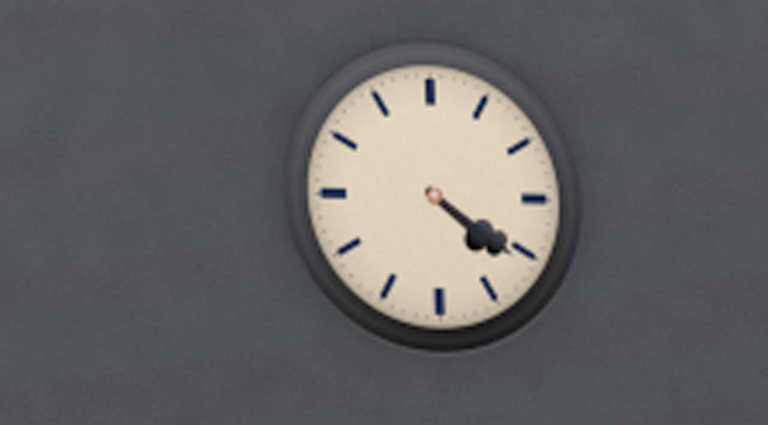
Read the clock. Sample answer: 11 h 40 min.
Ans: 4 h 21 min
